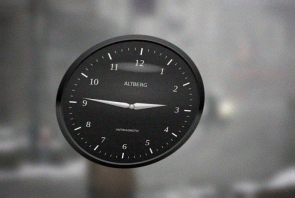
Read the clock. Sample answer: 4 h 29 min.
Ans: 2 h 46 min
